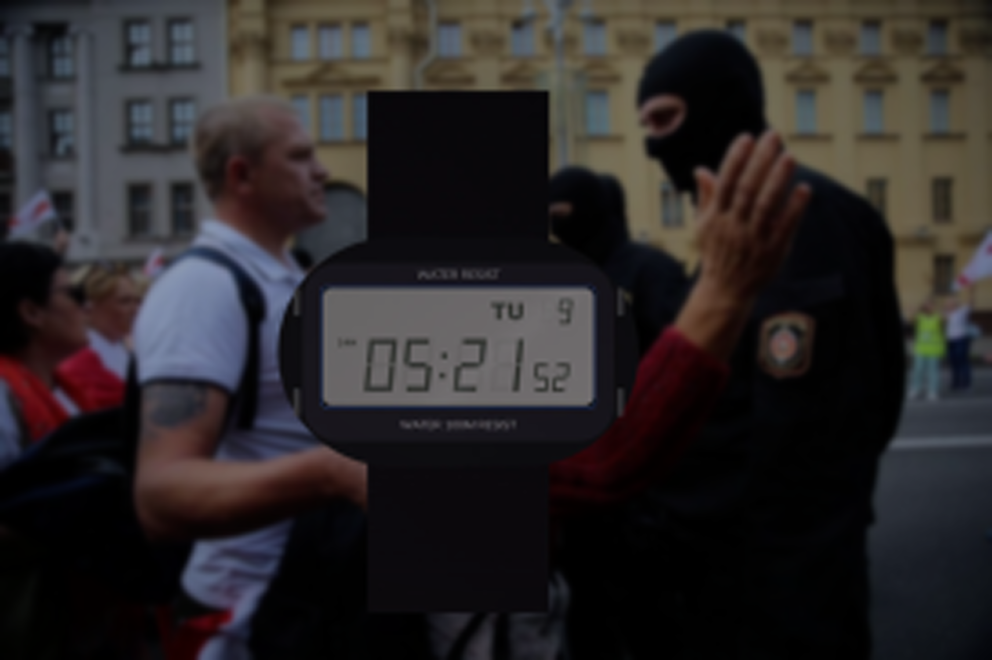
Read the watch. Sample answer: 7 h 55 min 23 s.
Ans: 5 h 21 min 52 s
